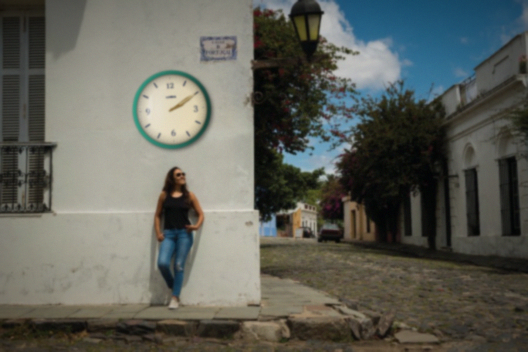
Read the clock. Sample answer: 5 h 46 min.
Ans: 2 h 10 min
